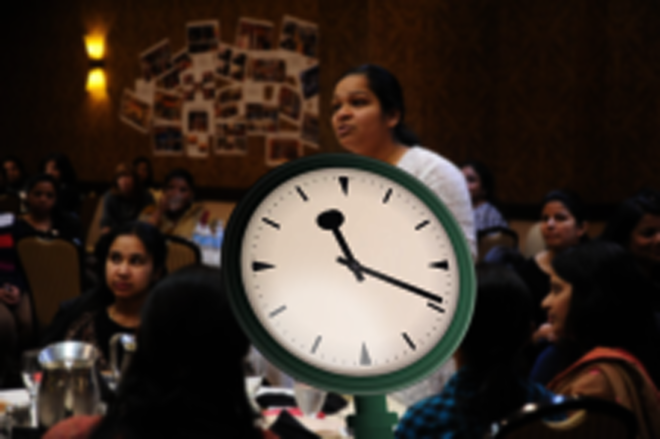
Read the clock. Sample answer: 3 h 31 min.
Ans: 11 h 19 min
